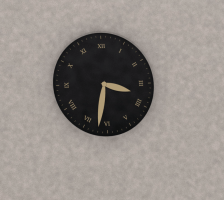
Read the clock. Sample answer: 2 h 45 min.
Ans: 3 h 32 min
